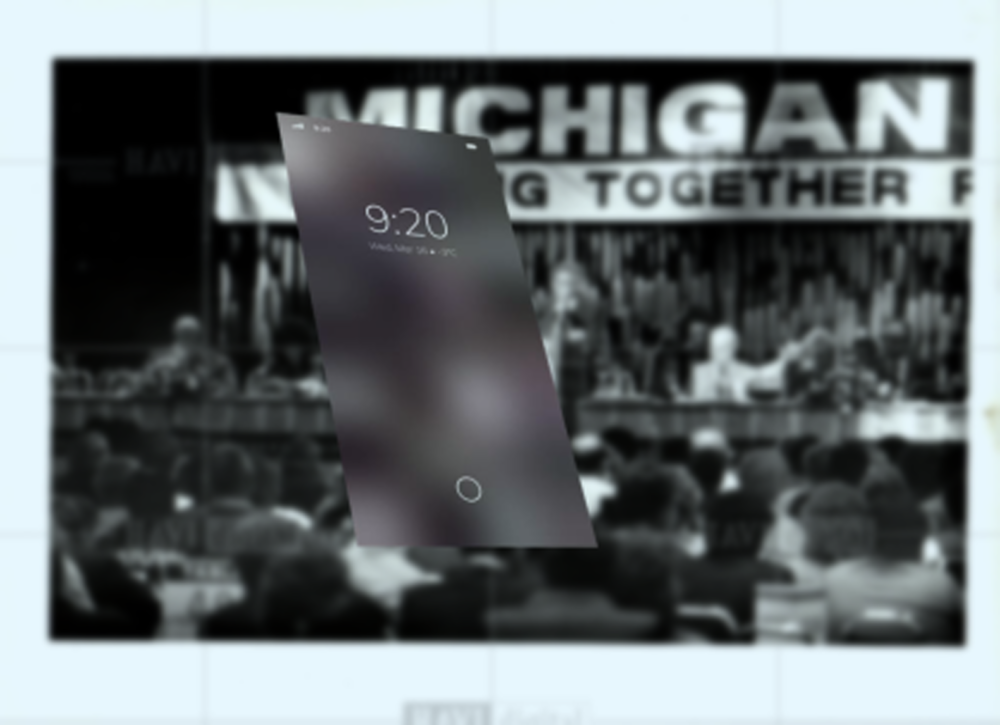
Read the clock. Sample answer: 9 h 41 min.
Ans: 9 h 20 min
